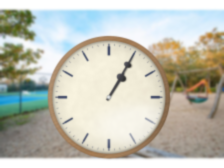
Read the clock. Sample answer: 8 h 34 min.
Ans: 1 h 05 min
